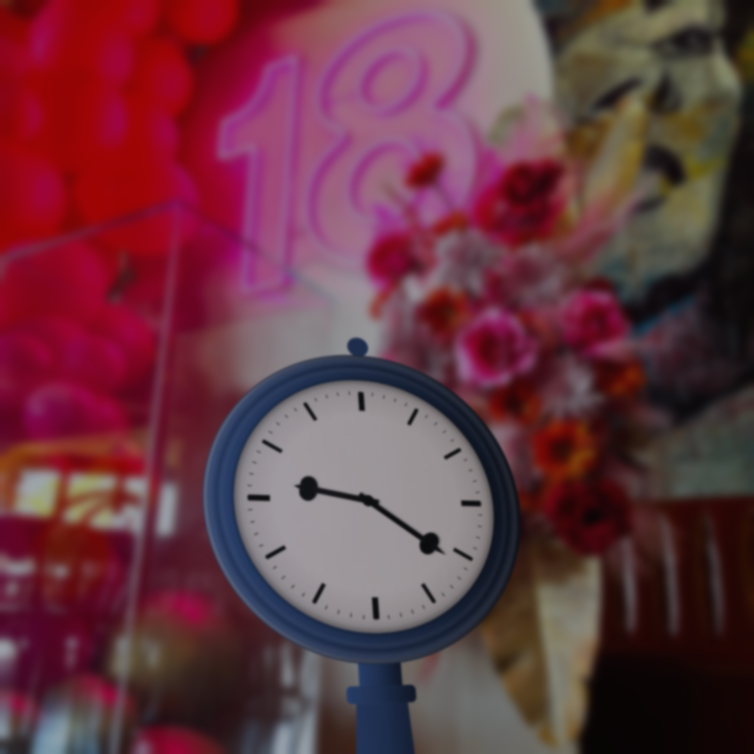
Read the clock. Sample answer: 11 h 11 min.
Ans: 9 h 21 min
